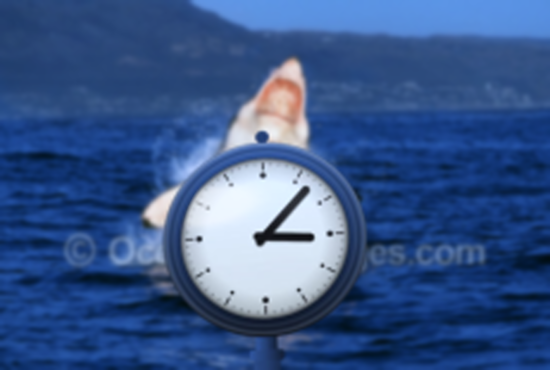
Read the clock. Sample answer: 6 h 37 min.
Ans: 3 h 07 min
